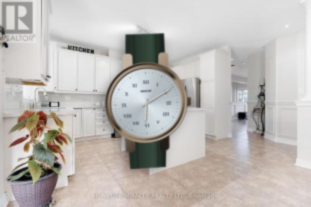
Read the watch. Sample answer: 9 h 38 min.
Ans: 6 h 10 min
